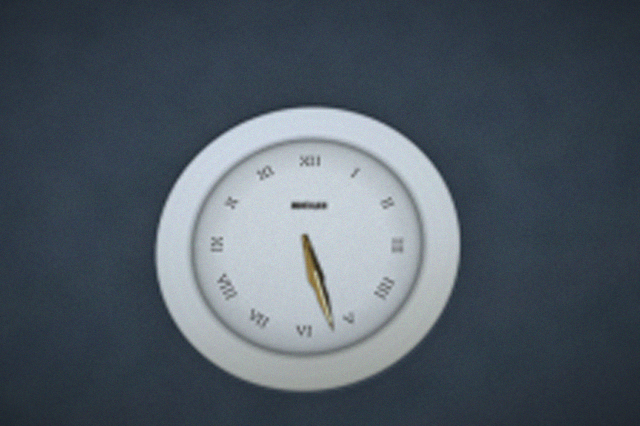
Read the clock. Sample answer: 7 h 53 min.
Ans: 5 h 27 min
